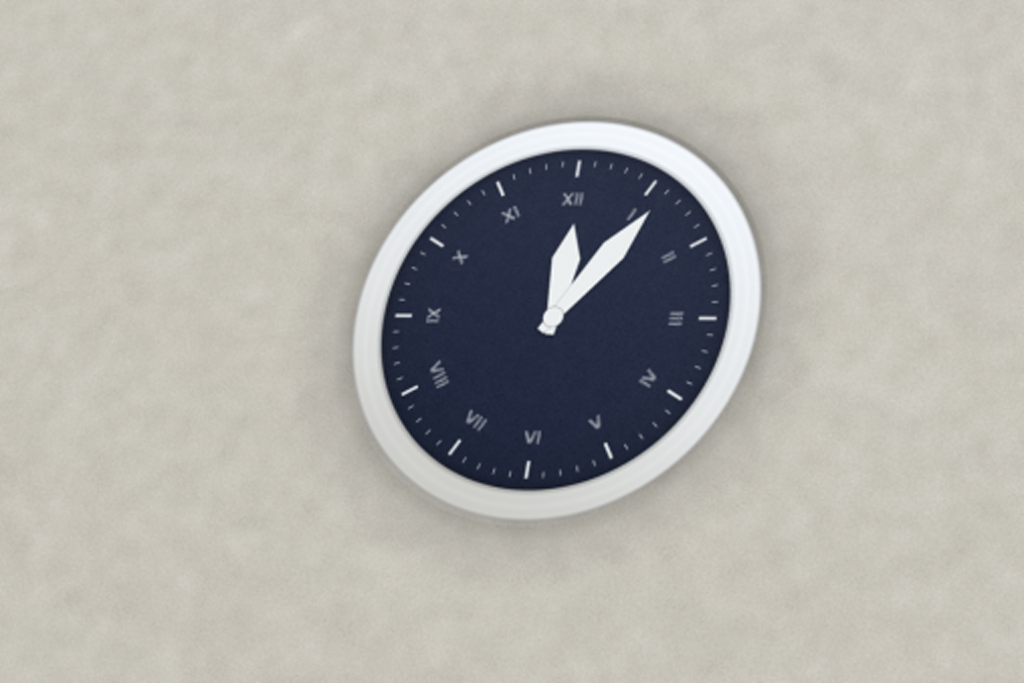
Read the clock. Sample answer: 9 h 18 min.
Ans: 12 h 06 min
